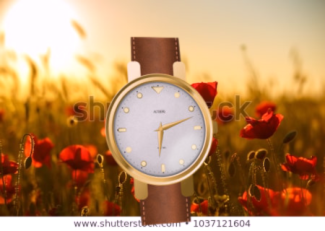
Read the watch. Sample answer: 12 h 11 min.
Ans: 6 h 12 min
